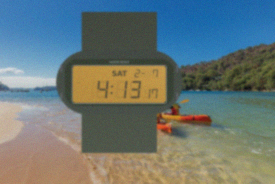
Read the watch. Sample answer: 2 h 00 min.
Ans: 4 h 13 min
